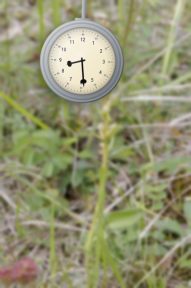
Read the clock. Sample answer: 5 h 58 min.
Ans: 8 h 29 min
